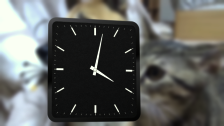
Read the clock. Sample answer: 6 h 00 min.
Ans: 4 h 02 min
